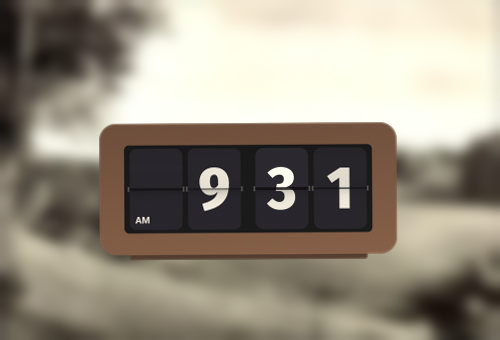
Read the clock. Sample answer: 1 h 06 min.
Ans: 9 h 31 min
